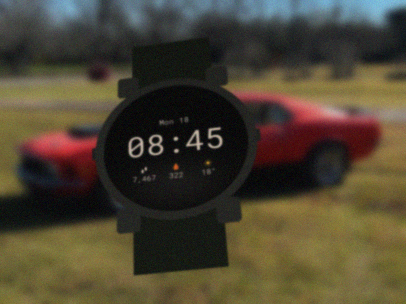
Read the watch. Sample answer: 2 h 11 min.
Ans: 8 h 45 min
